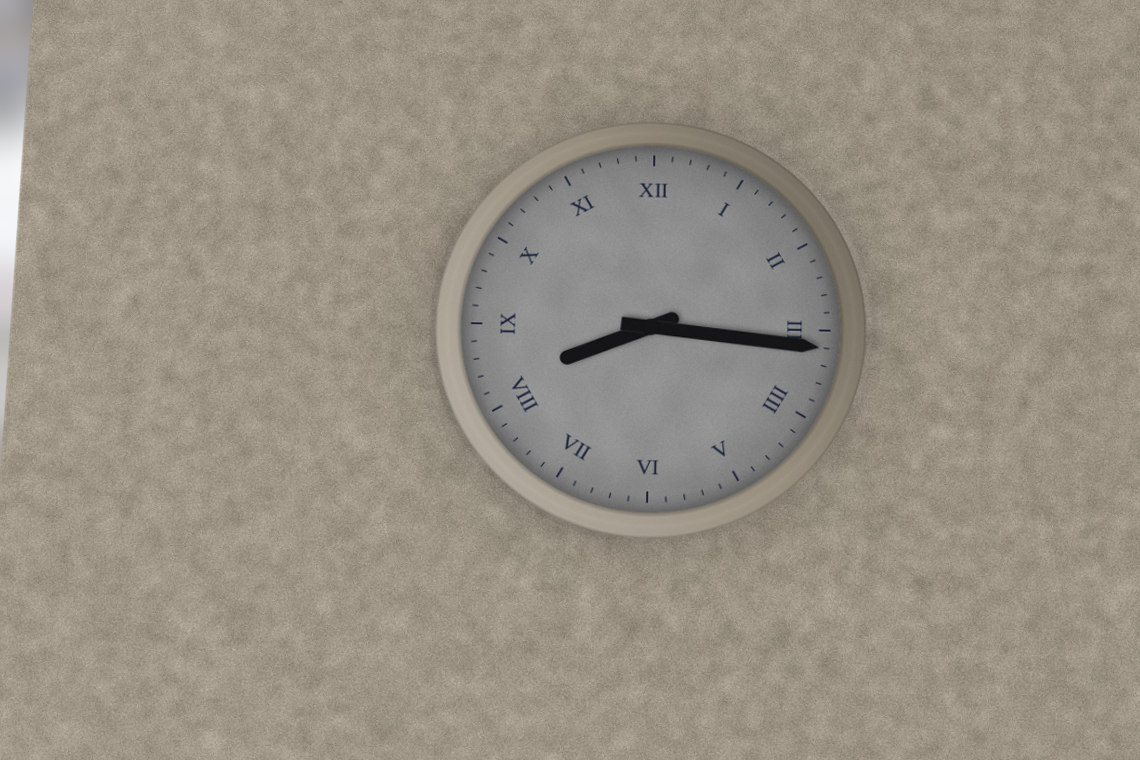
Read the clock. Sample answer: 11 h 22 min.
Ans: 8 h 16 min
